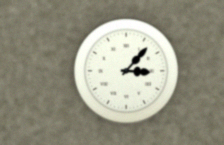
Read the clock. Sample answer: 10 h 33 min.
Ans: 3 h 07 min
